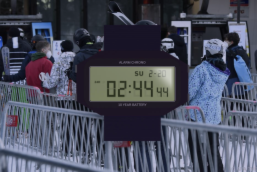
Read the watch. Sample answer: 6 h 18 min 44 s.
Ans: 2 h 44 min 44 s
